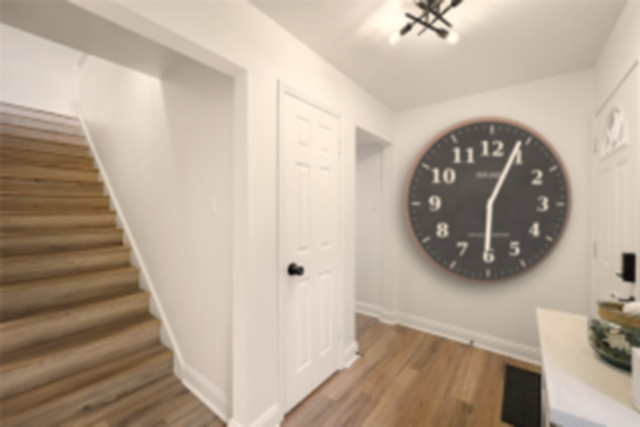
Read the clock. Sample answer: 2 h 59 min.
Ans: 6 h 04 min
